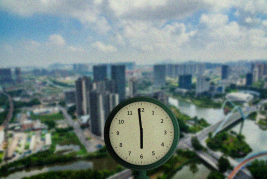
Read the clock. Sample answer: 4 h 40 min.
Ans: 5 h 59 min
